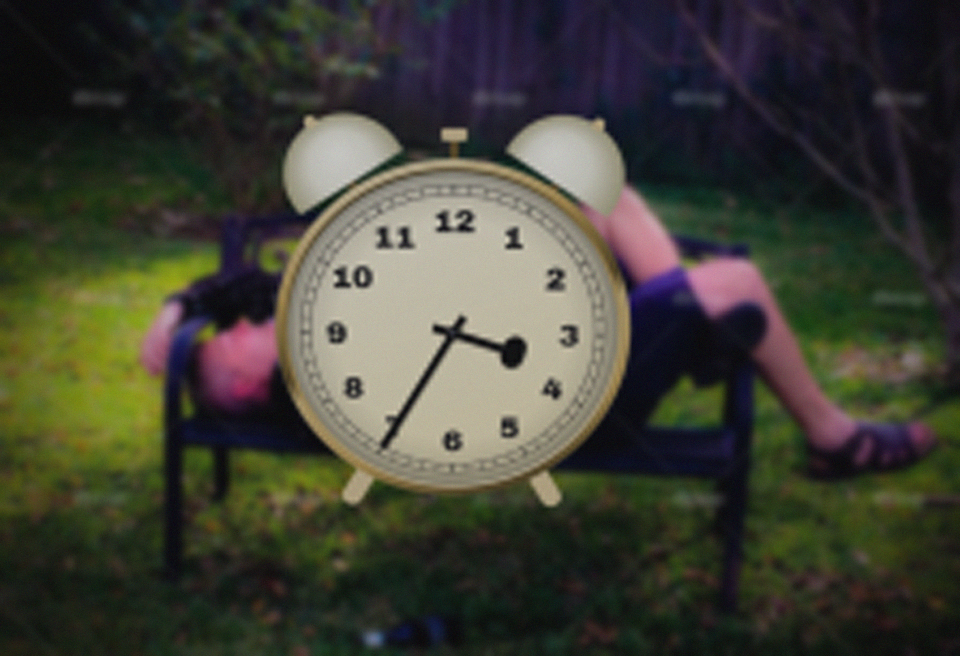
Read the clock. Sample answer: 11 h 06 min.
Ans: 3 h 35 min
